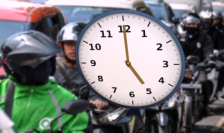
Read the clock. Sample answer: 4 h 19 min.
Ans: 5 h 00 min
